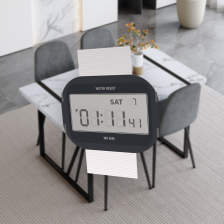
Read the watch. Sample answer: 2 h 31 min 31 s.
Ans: 1 h 11 min 41 s
